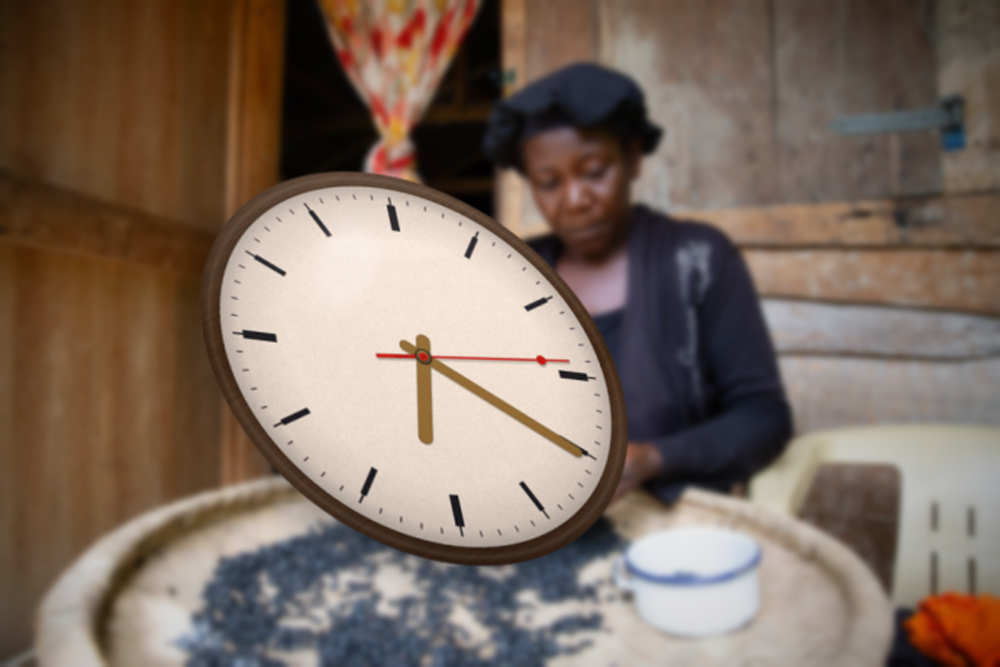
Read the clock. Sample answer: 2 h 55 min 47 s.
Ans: 6 h 20 min 14 s
